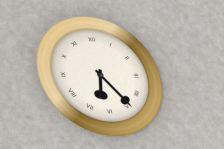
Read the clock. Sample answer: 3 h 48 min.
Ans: 6 h 24 min
